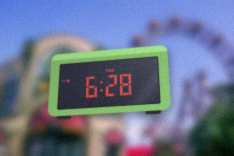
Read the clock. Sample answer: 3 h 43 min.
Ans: 6 h 28 min
